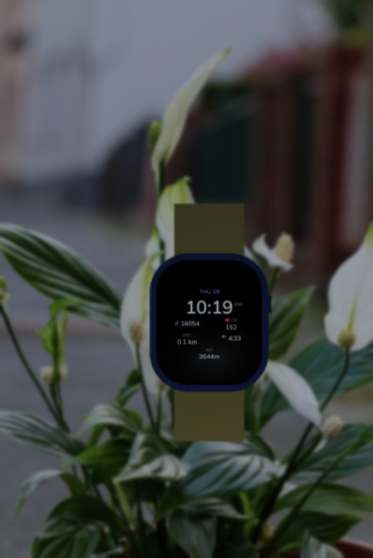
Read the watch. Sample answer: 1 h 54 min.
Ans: 10 h 19 min
